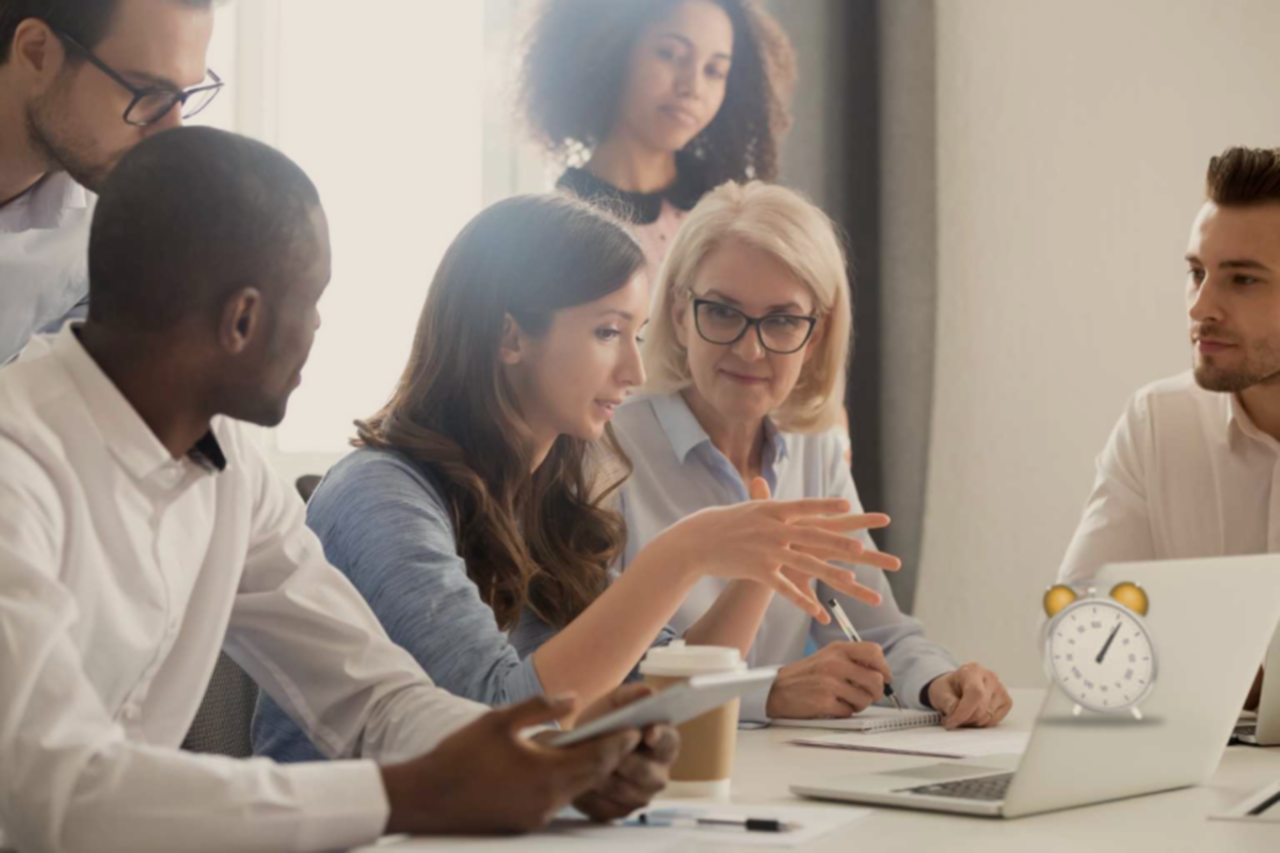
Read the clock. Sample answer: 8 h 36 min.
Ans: 1 h 06 min
